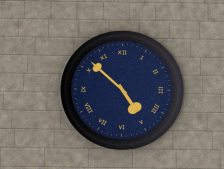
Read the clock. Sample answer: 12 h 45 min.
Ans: 4 h 52 min
